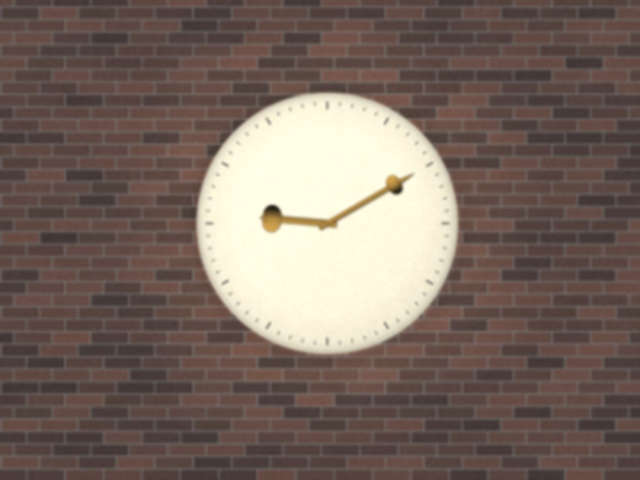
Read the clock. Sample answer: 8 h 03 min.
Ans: 9 h 10 min
